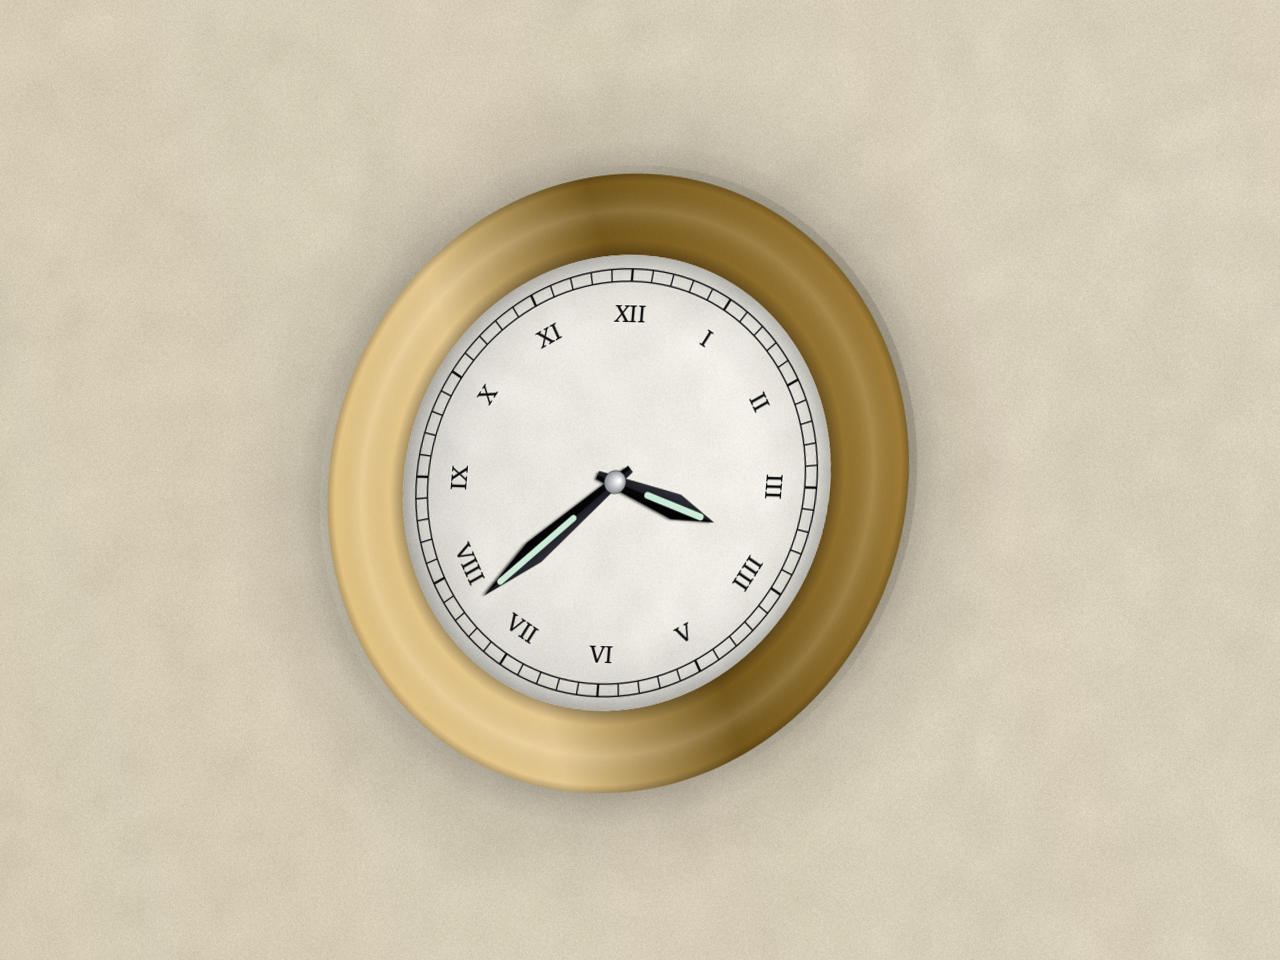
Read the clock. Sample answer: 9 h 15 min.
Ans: 3 h 38 min
